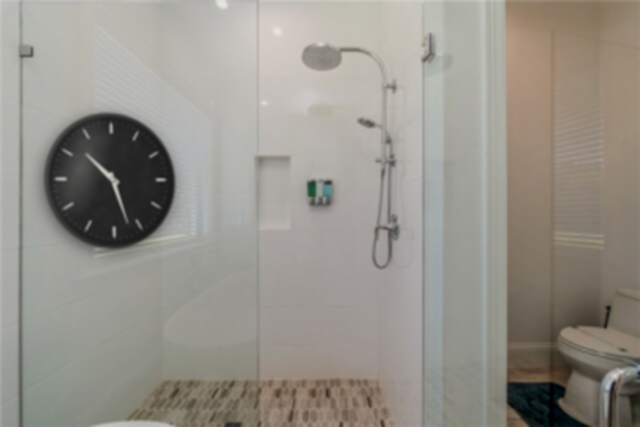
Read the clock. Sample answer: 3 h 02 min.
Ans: 10 h 27 min
